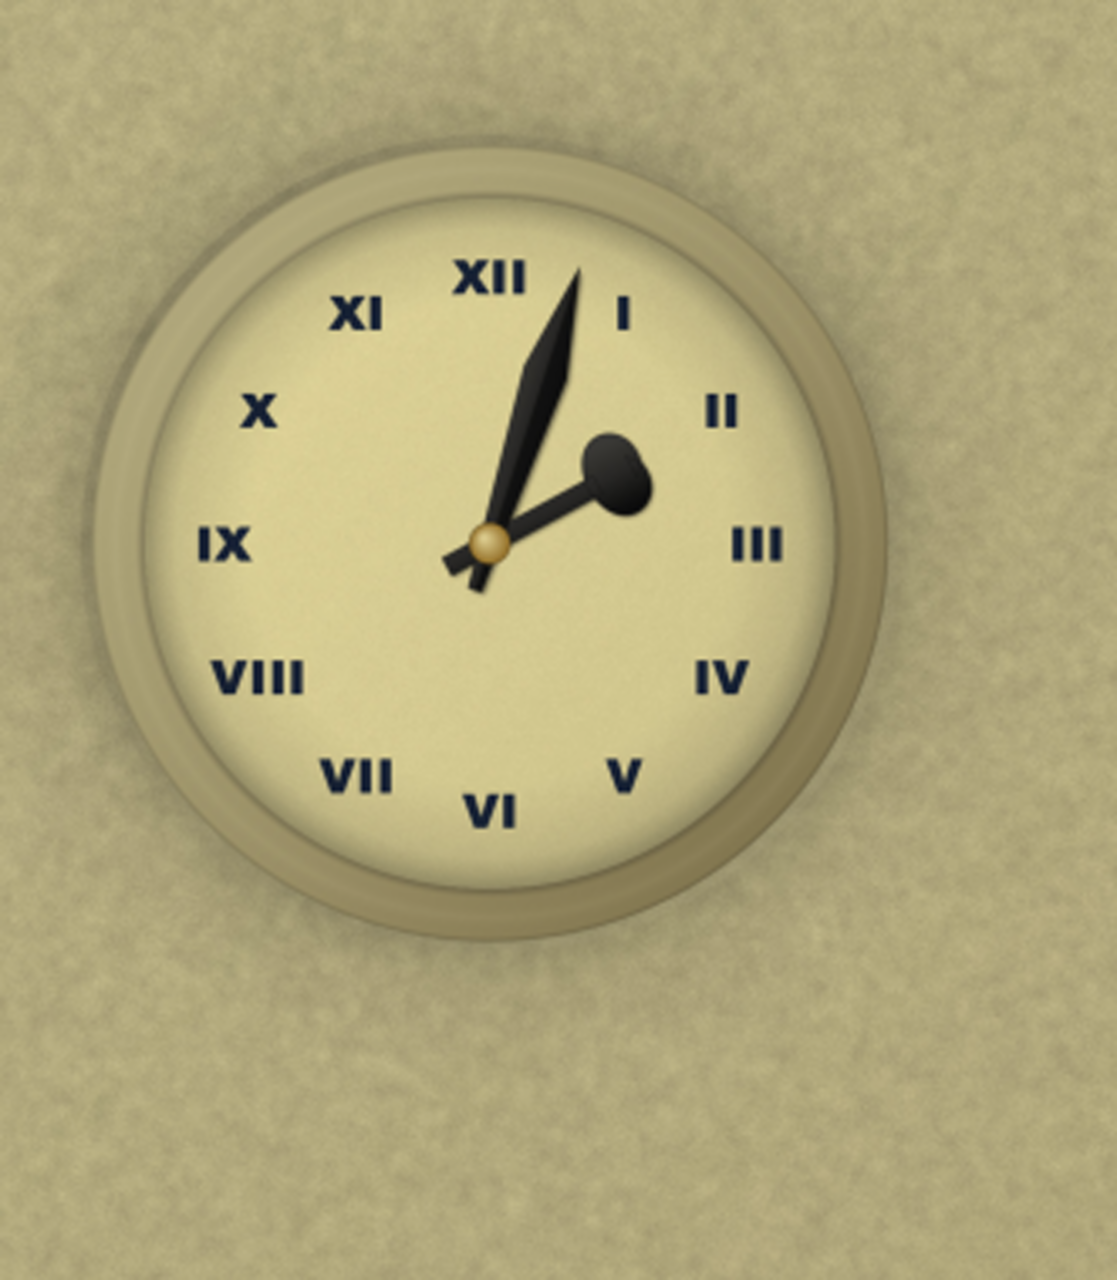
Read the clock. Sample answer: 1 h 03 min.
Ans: 2 h 03 min
